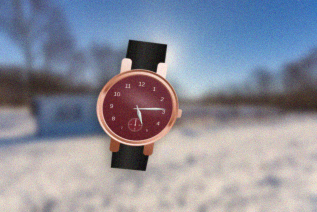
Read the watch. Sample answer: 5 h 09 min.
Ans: 5 h 14 min
